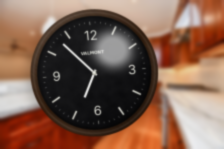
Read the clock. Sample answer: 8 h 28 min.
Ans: 6 h 53 min
